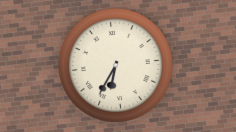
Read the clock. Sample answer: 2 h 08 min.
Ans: 6 h 36 min
